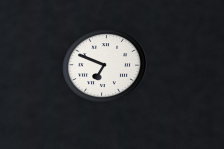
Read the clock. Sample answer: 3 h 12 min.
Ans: 6 h 49 min
